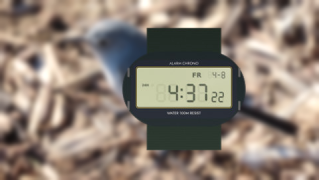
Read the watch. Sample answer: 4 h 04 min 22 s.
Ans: 4 h 37 min 22 s
